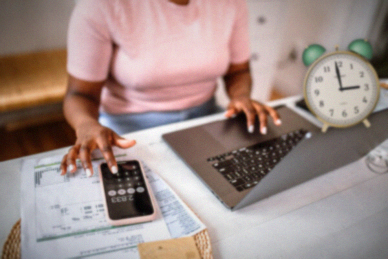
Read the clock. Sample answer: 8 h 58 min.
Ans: 2 h 59 min
